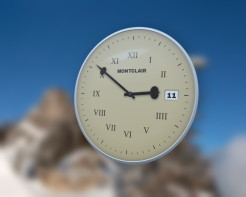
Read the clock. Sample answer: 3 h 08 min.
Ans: 2 h 51 min
